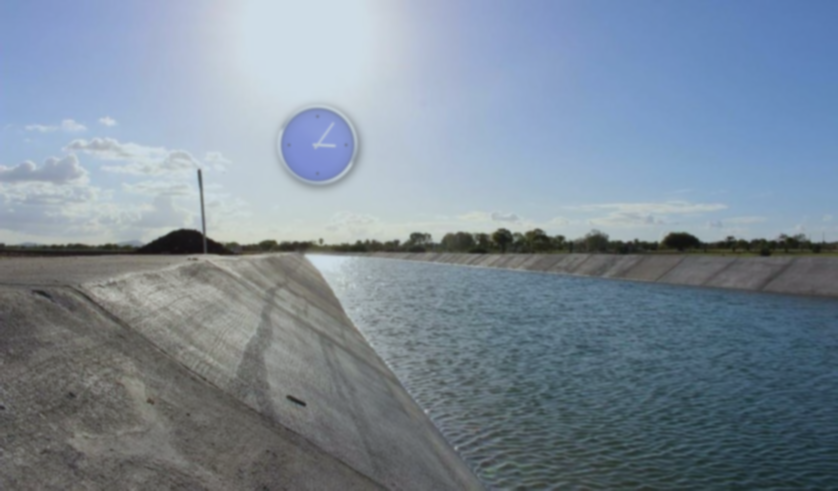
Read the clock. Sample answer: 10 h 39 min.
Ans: 3 h 06 min
